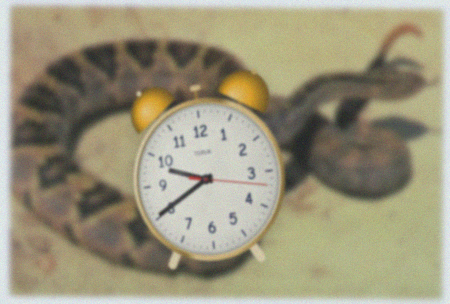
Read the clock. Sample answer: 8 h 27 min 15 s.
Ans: 9 h 40 min 17 s
